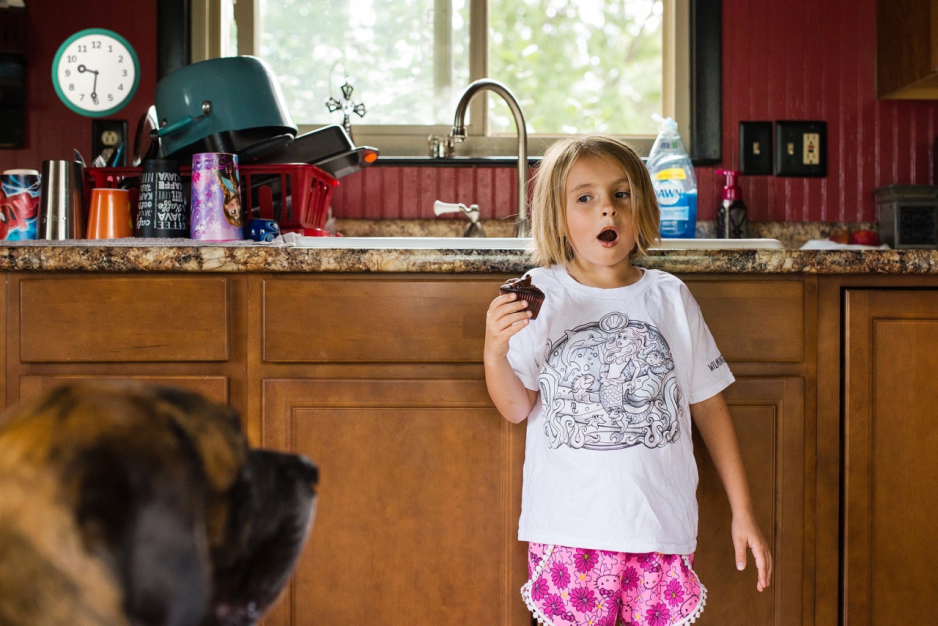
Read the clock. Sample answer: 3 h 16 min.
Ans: 9 h 31 min
